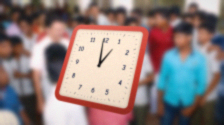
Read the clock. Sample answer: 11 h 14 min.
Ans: 12 h 59 min
